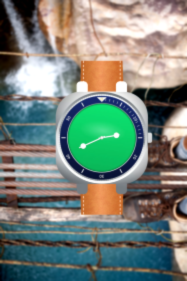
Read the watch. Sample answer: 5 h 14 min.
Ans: 2 h 41 min
